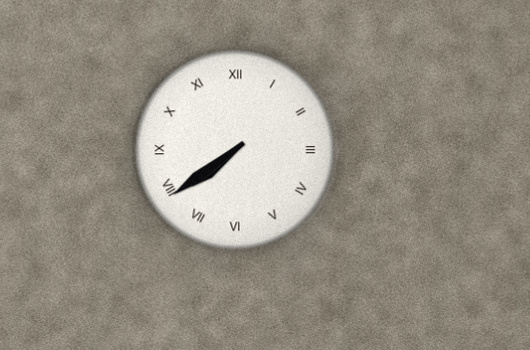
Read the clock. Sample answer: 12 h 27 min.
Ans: 7 h 39 min
